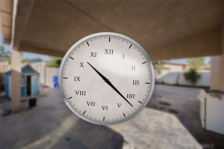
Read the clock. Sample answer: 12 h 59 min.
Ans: 10 h 22 min
